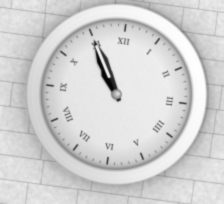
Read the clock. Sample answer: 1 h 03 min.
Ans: 10 h 55 min
